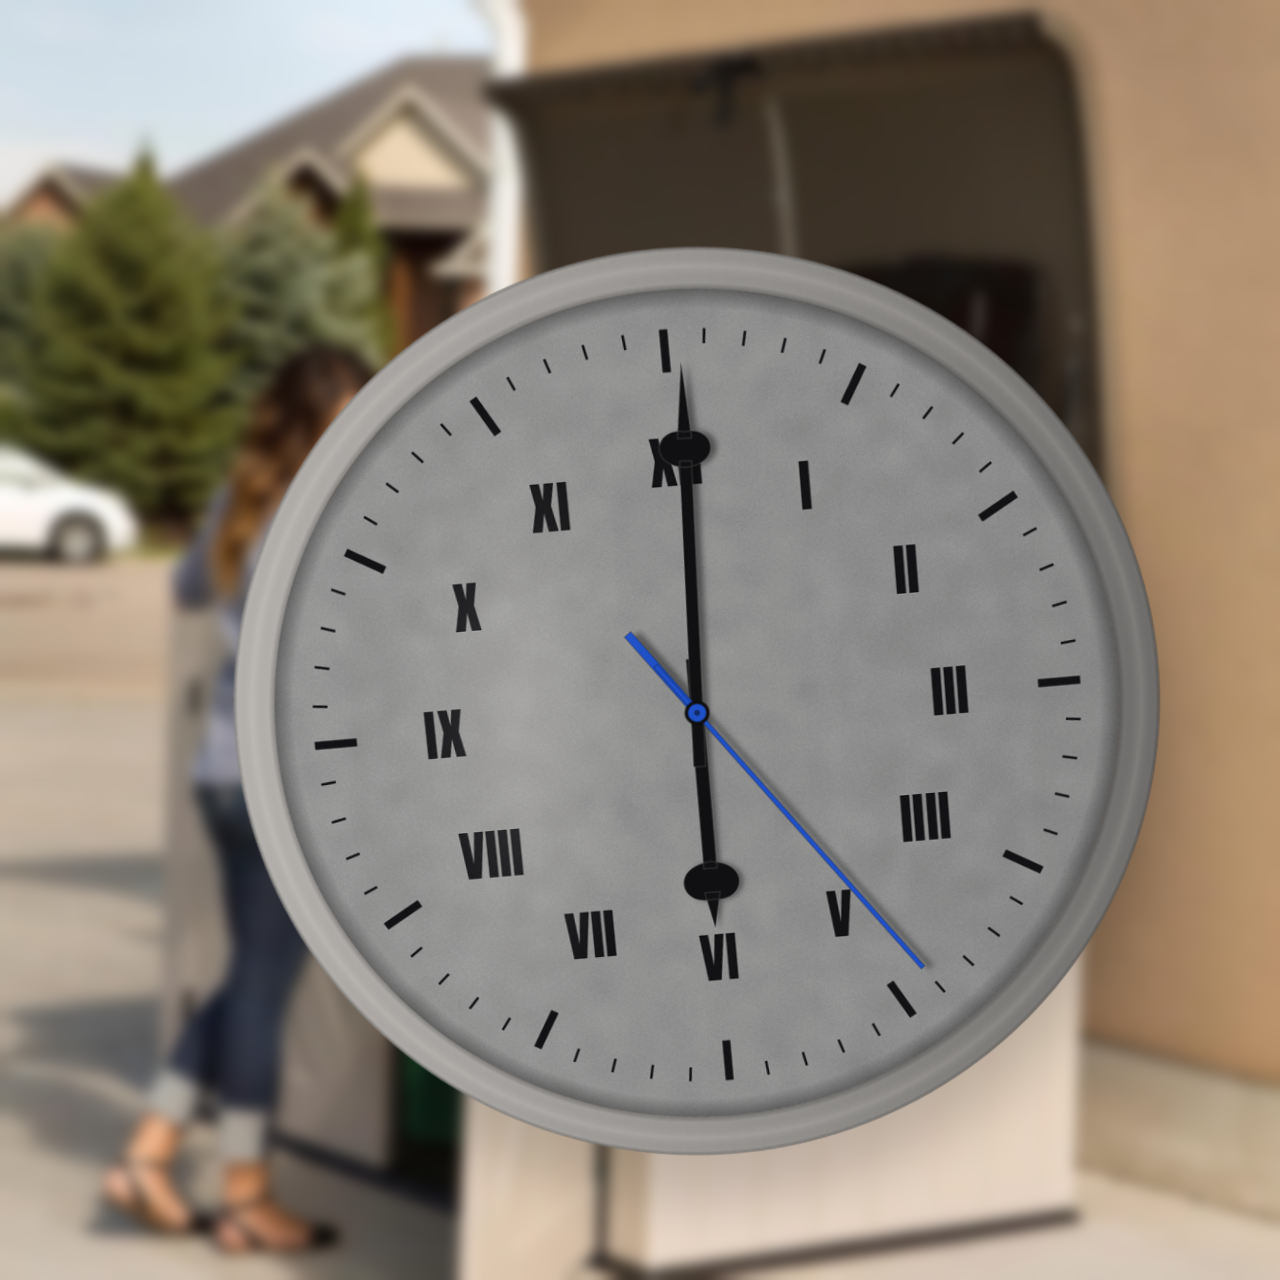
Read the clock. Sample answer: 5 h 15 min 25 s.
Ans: 6 h 00 min 24 s
